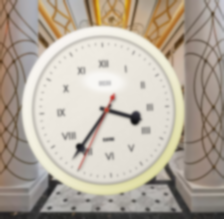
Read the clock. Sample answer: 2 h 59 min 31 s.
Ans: 3 h 36 min 35 s
